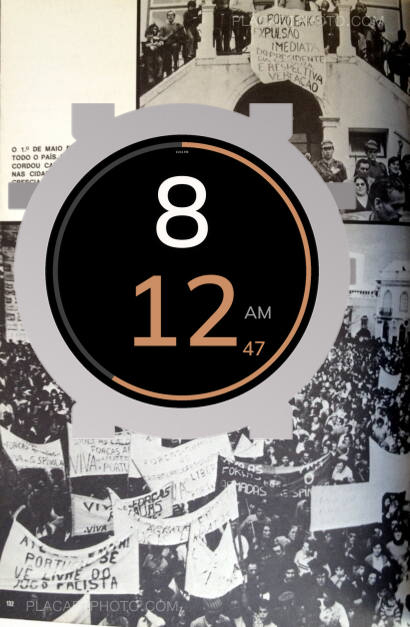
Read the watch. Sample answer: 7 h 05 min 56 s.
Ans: 8 h 12 min 47 s
